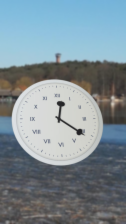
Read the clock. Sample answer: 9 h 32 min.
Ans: 12 h 21 min
